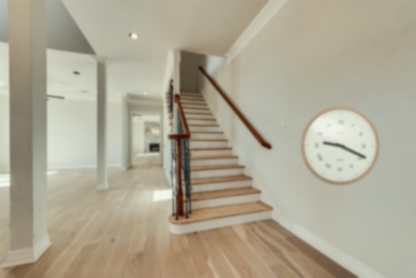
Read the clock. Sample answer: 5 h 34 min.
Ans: 9 h 19 min
